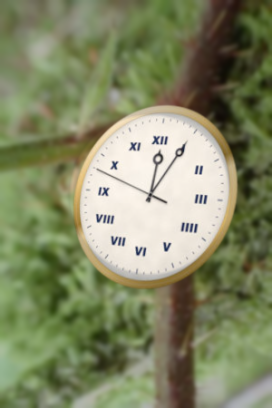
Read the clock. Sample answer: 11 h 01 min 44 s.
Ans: 12 h 04 min 48 s
